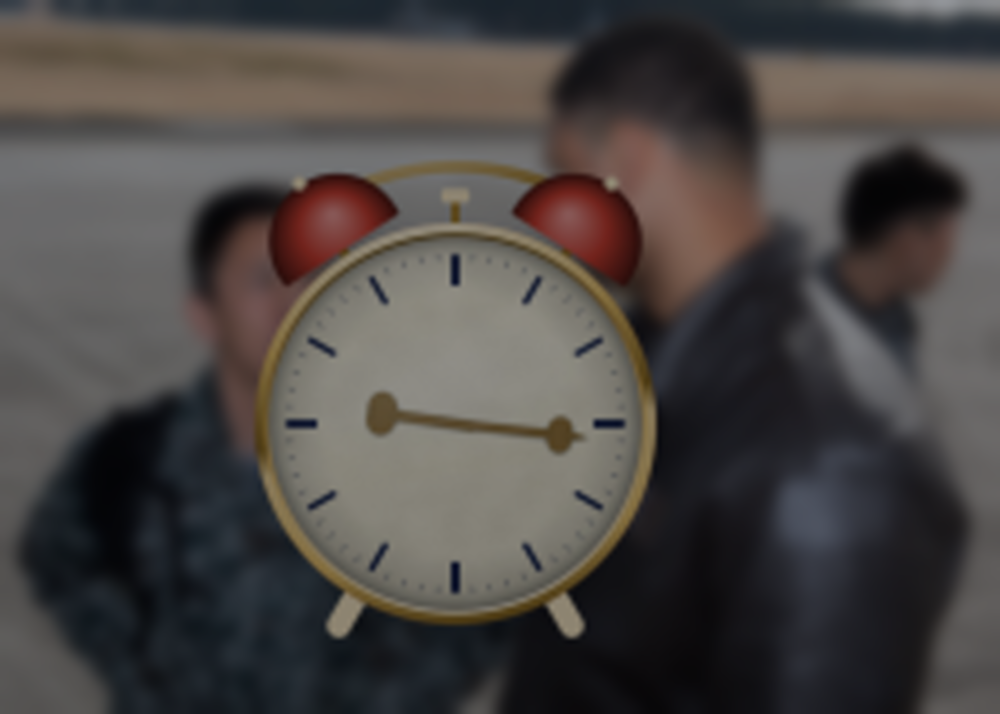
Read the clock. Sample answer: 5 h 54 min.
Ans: 9 h 16 min
